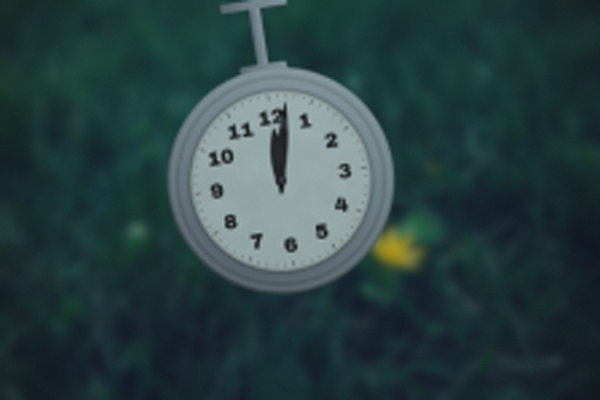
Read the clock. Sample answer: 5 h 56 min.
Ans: 12 h 02 min
